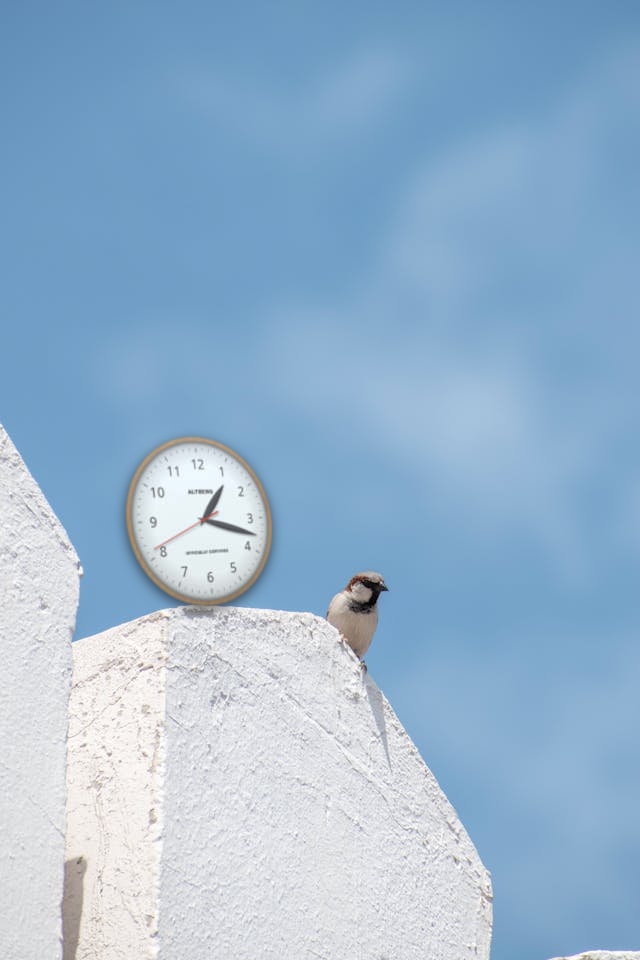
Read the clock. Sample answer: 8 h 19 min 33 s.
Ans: 1 h 17 min 41 s
